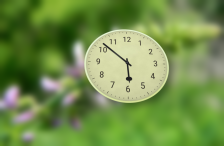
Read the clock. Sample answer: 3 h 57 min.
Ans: 5 h 52 min
